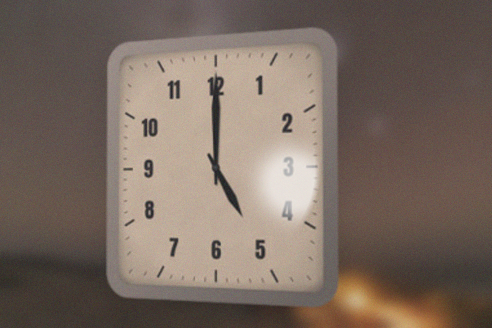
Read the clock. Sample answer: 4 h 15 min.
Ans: 5 h 00 min
